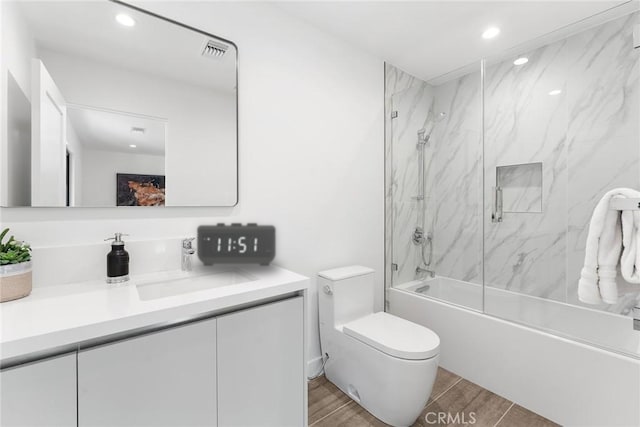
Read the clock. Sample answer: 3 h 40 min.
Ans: 11 h 51 min
